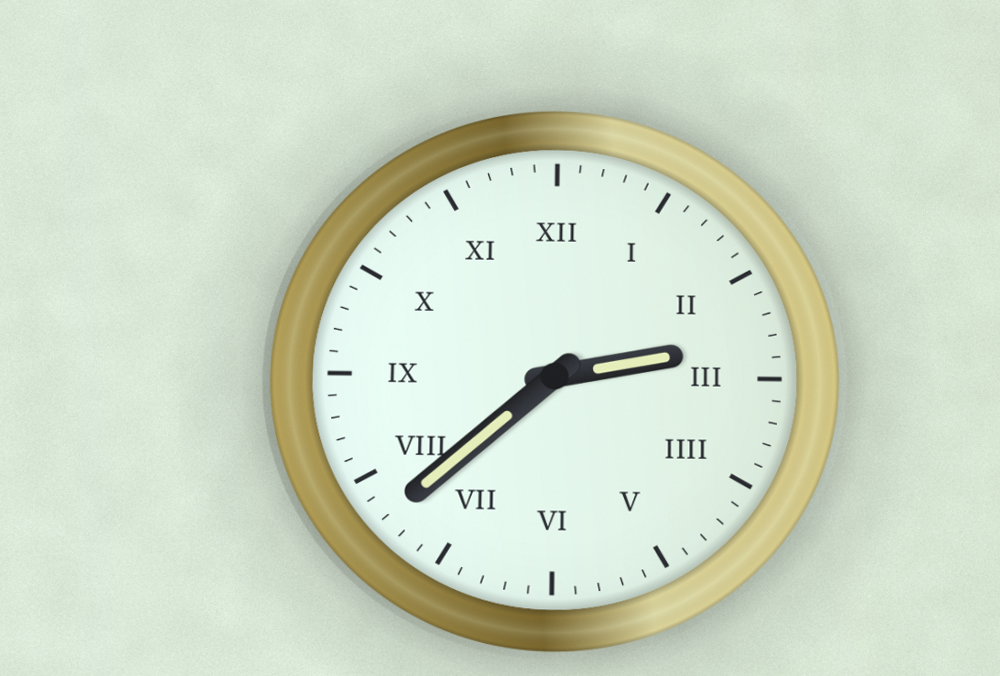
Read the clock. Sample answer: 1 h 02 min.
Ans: 2 h 38 min
